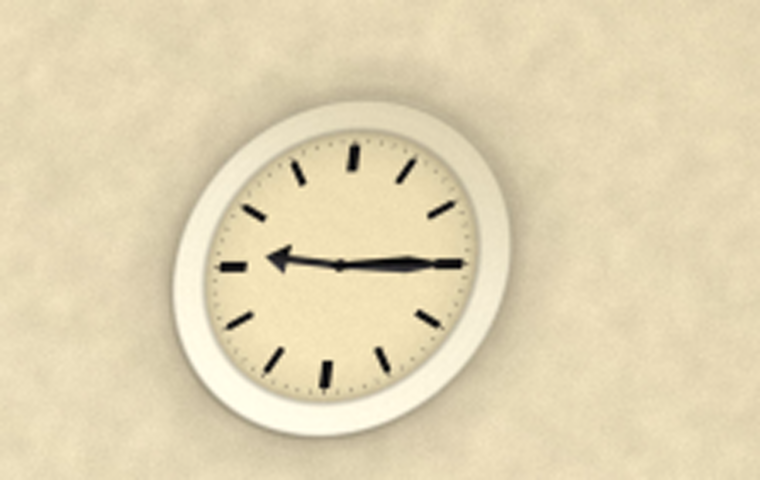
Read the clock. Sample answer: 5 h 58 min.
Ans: 9 h 15 min
